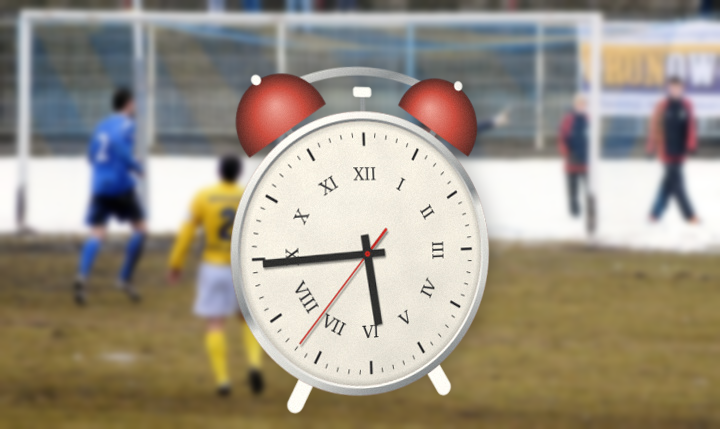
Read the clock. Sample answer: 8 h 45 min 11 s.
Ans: 5 h 44 min 37 s
